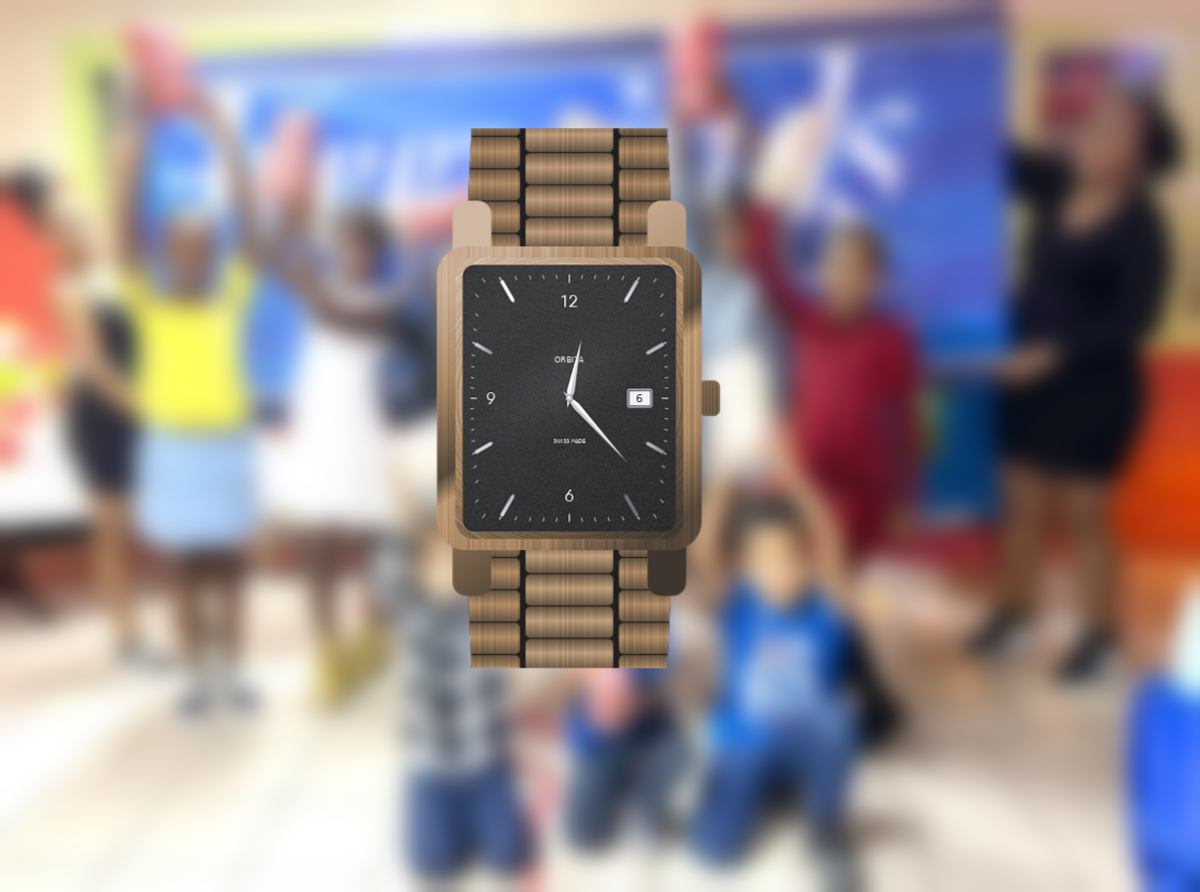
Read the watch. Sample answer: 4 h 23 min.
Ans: 12 h 23 min
